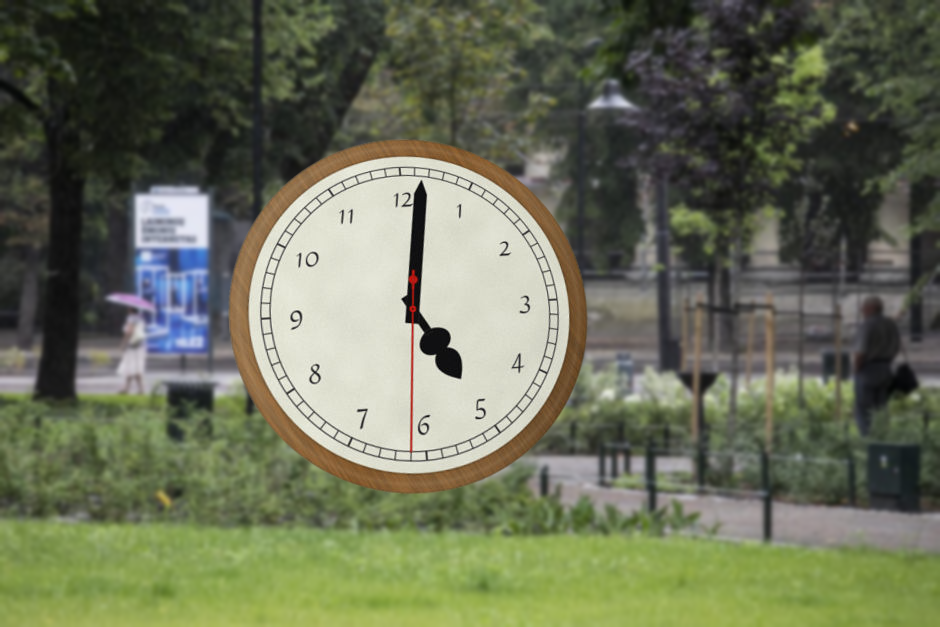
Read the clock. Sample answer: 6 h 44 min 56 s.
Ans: 5 h 01 min 31 s
